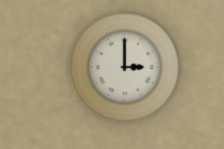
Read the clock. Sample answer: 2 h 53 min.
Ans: 3 h 00 min
